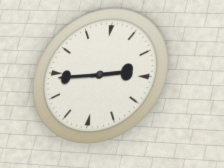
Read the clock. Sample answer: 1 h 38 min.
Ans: 2 h 44 min
